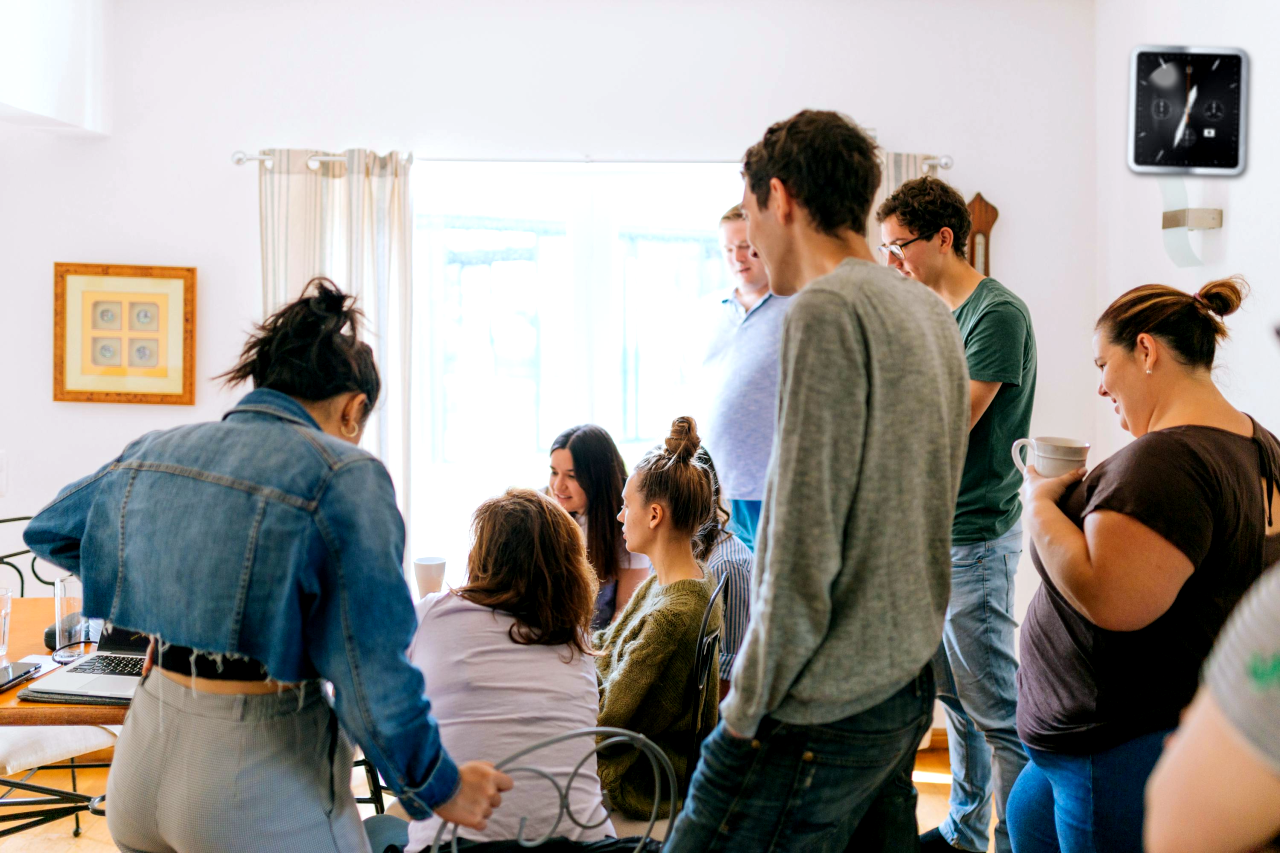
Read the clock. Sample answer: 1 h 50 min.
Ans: 12 h 33 min
